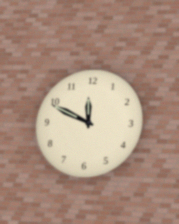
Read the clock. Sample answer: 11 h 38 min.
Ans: 11 h 49 min
